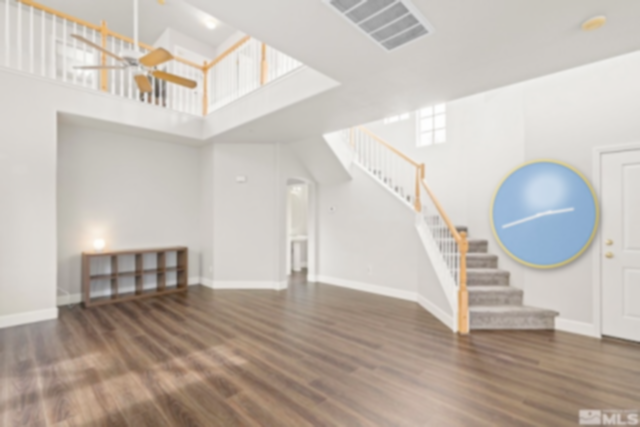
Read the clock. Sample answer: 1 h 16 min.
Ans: 2 h 42 min
